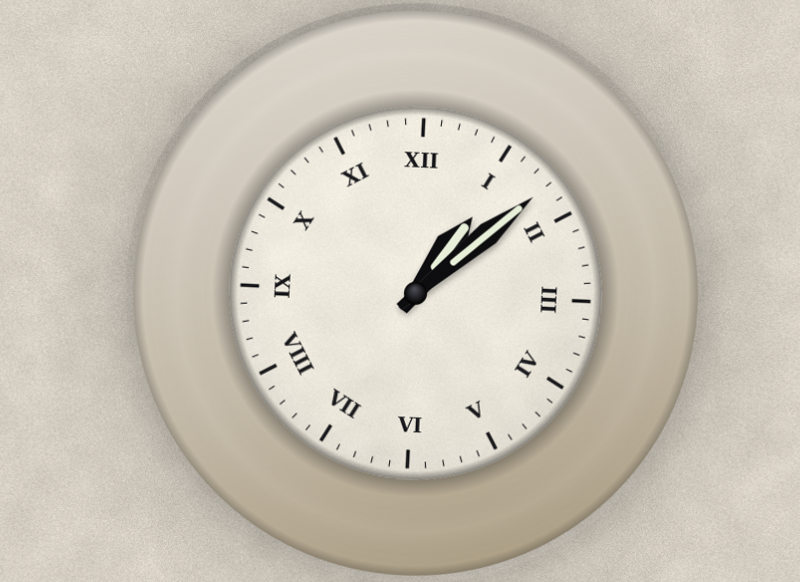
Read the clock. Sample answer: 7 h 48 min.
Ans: 1 h 08 min
